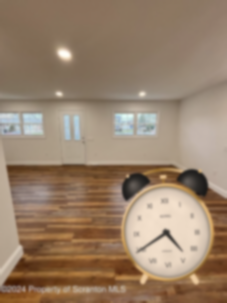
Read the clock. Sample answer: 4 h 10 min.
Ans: 4 h 40 min
